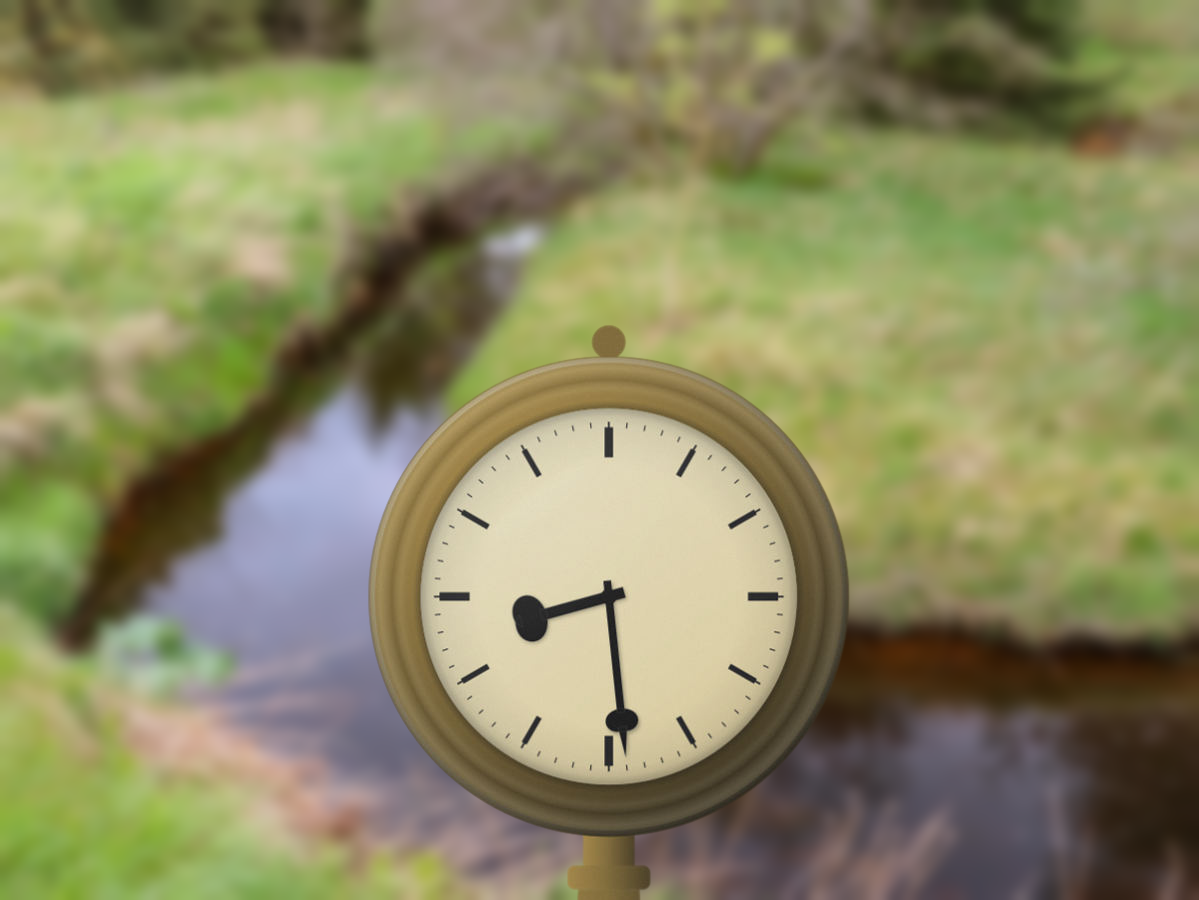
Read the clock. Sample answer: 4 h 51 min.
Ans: 8 h 29 min
